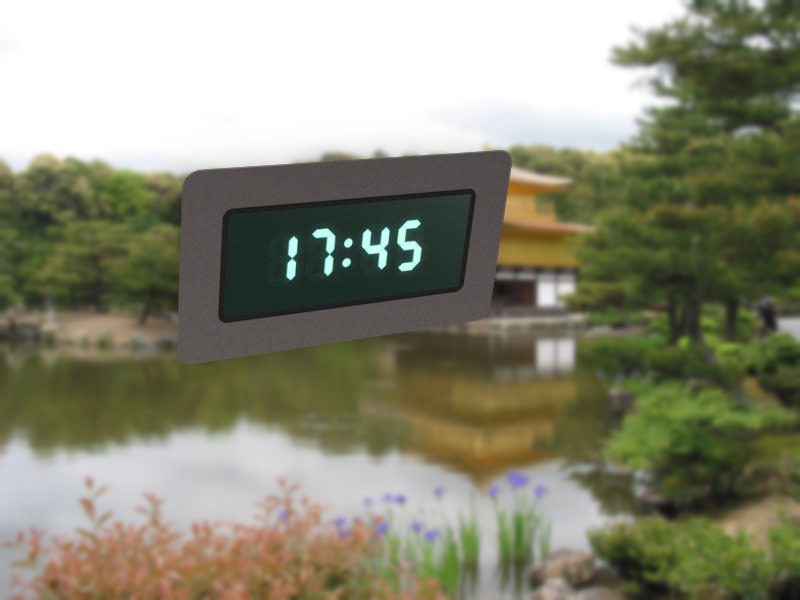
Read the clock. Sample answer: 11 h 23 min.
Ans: 17 h 45 min
